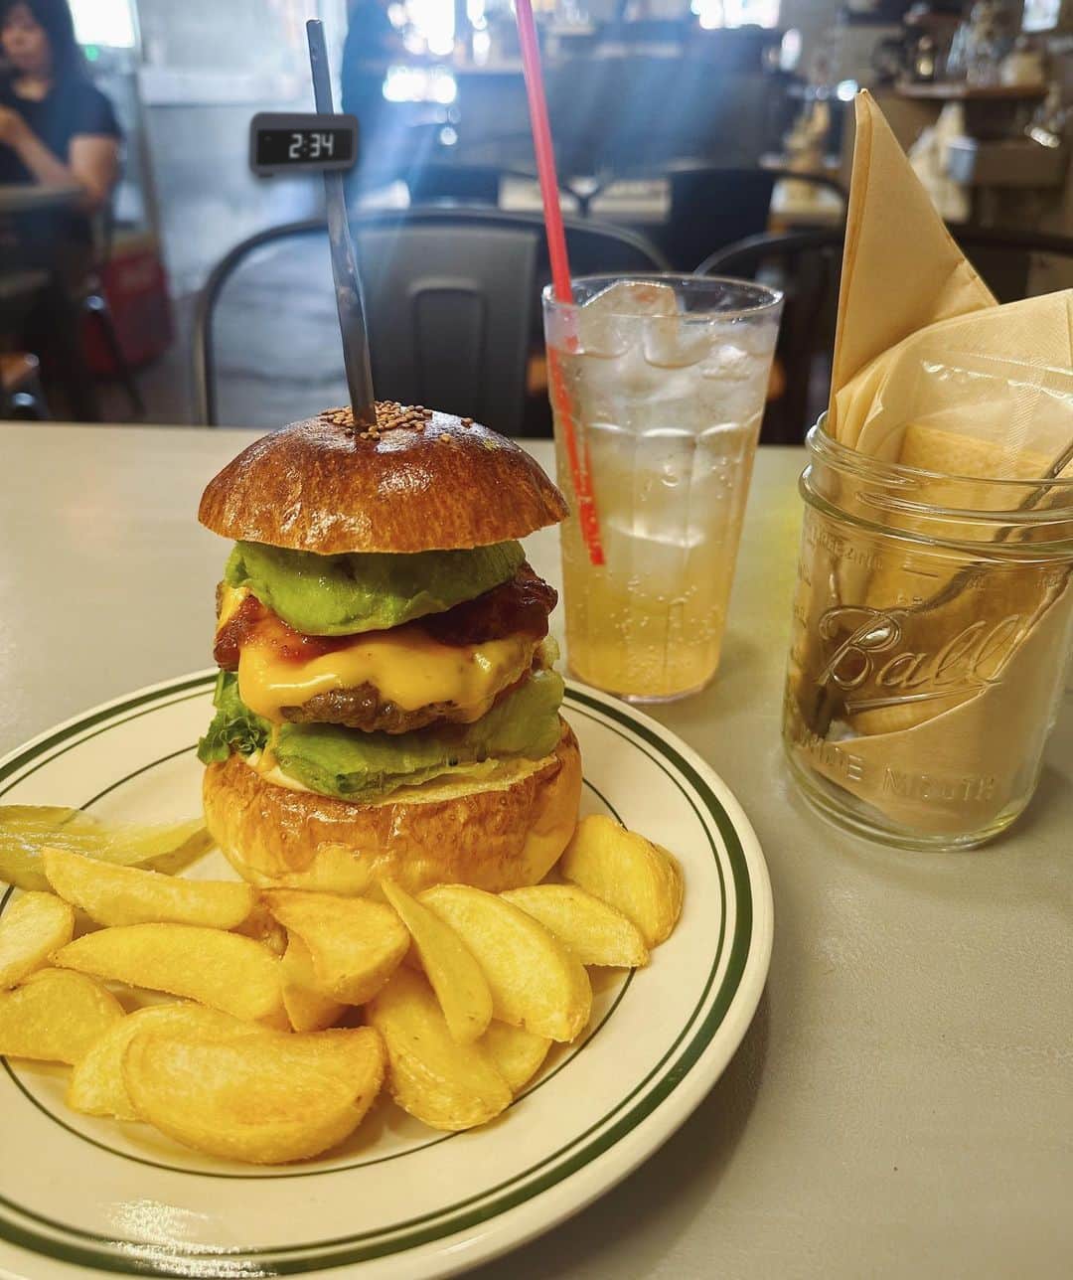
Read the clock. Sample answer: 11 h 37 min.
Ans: 2 h 34 min
